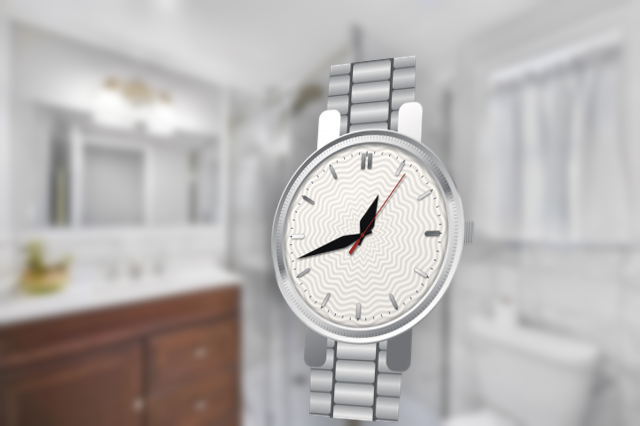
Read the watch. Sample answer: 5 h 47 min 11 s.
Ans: 12 h 42 min 06 s
